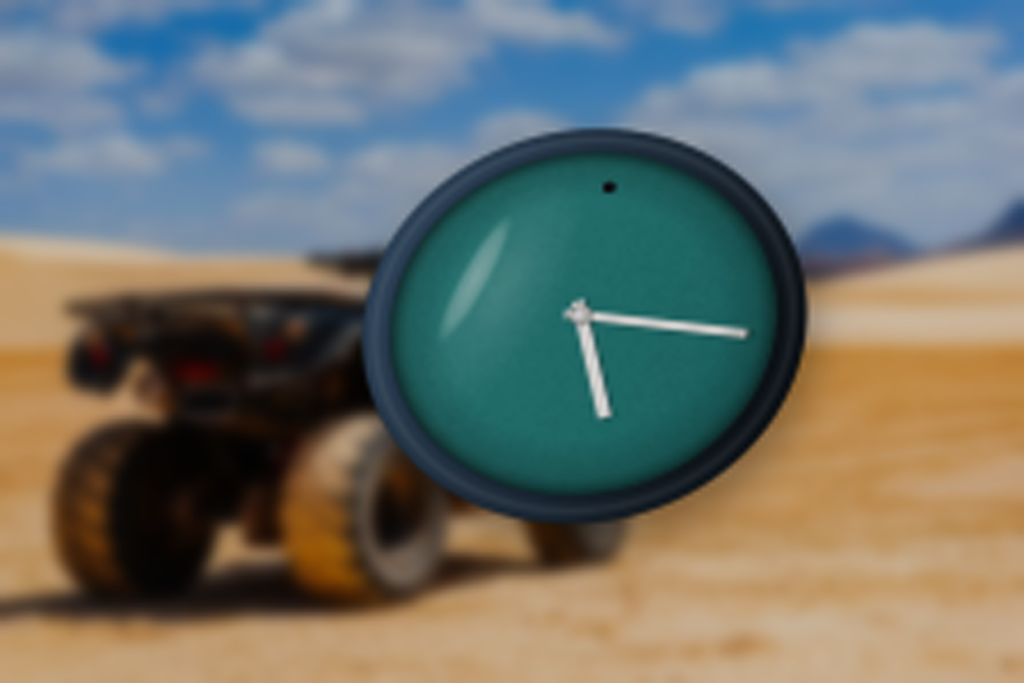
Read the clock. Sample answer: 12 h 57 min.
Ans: 5 h 15 min
